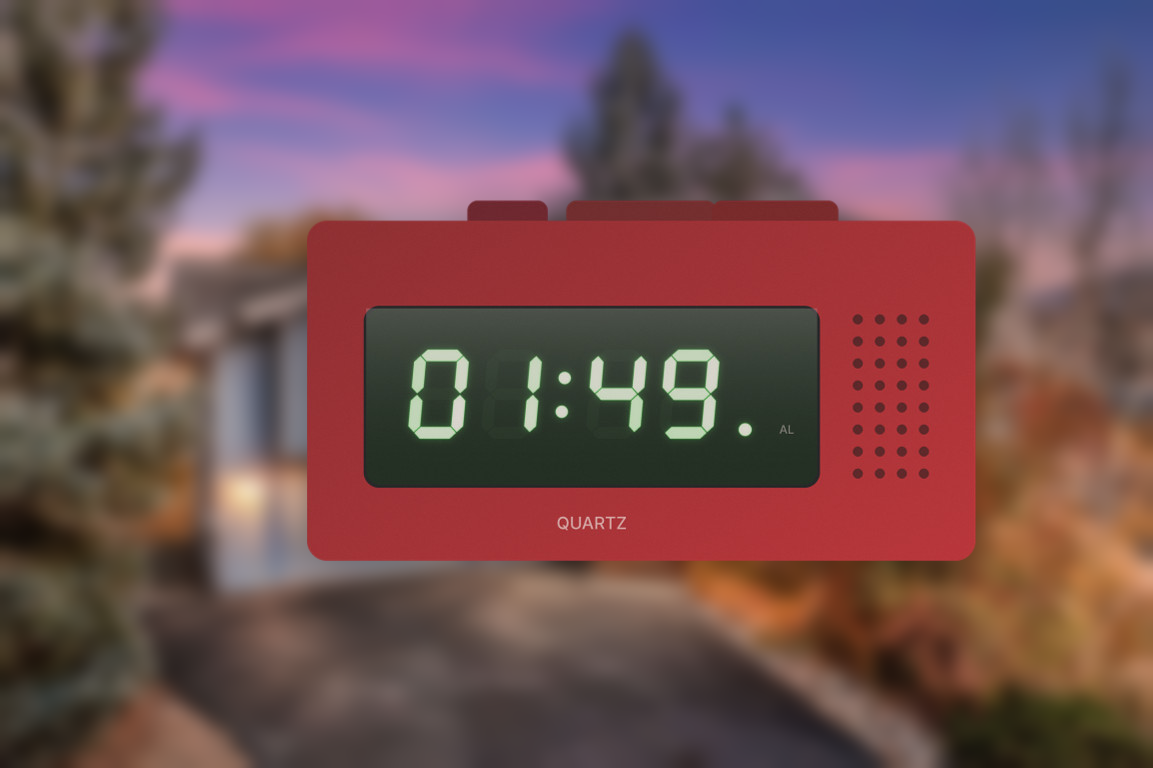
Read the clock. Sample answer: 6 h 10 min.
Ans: 1 h 49 min
